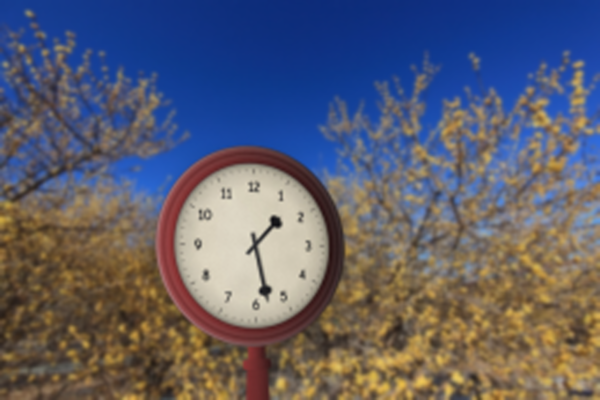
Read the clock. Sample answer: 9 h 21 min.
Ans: 1 h 28 min
